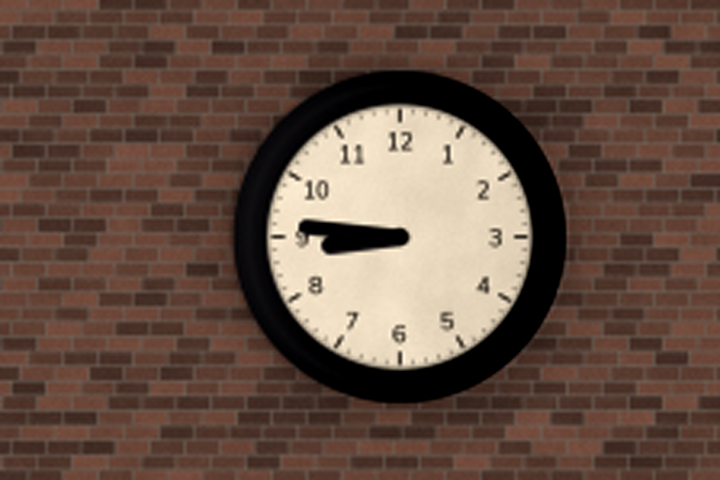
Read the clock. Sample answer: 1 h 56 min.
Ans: 8 h 46 min
